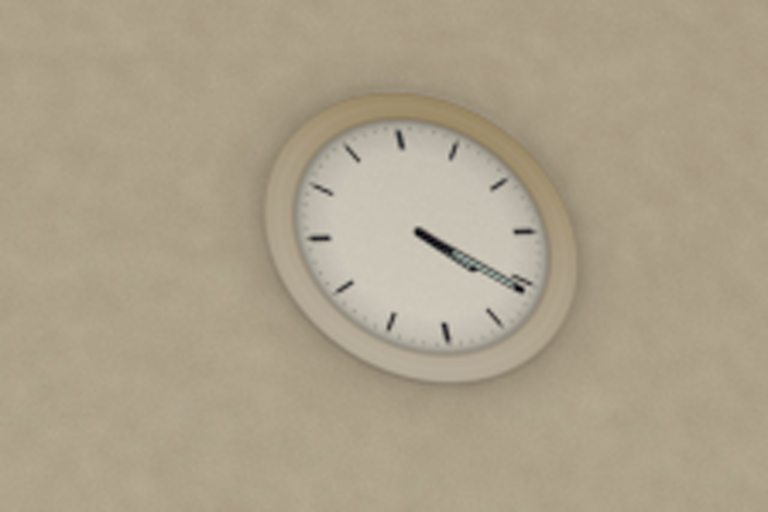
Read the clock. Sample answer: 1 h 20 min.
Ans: 4 h 21 min
